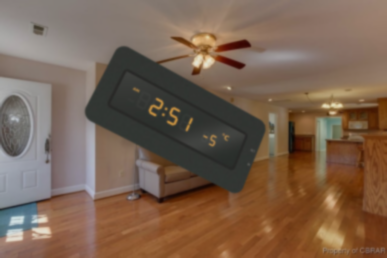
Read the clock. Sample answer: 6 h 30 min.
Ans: 2 h 51 min
